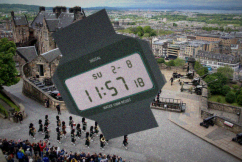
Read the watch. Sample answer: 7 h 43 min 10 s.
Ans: 11 h 57 min 18 s
